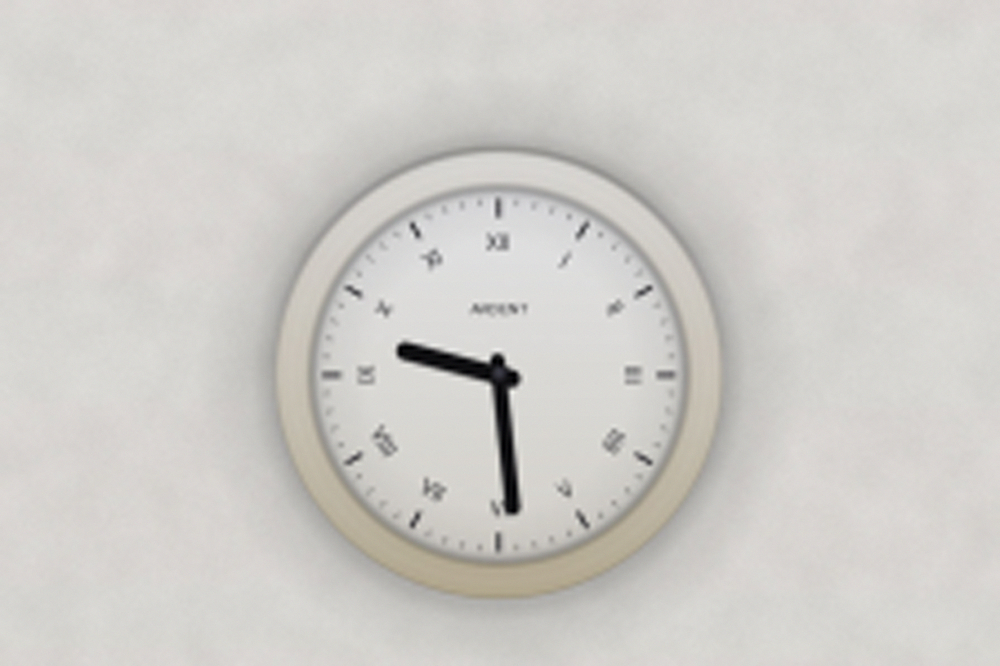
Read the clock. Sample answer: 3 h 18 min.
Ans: 9 h 29 min
